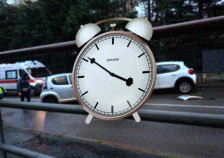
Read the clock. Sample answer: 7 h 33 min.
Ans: 3 h 51 min
